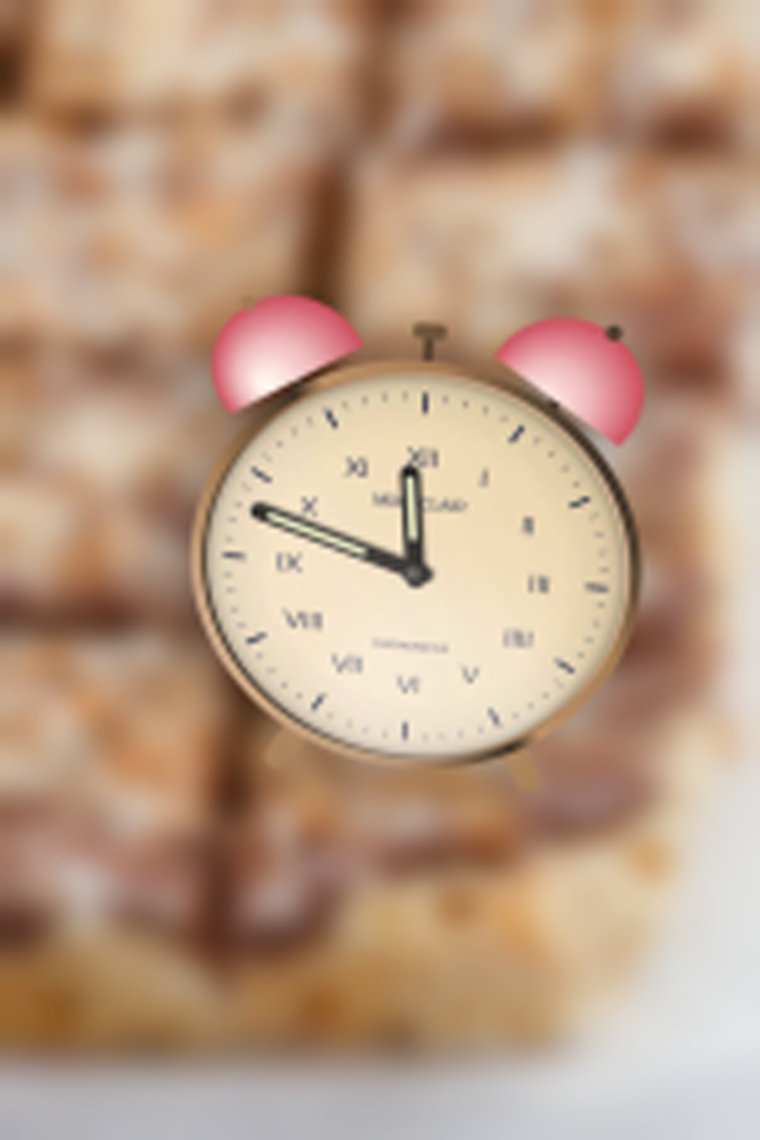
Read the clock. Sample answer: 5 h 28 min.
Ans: 11 h 48 min
